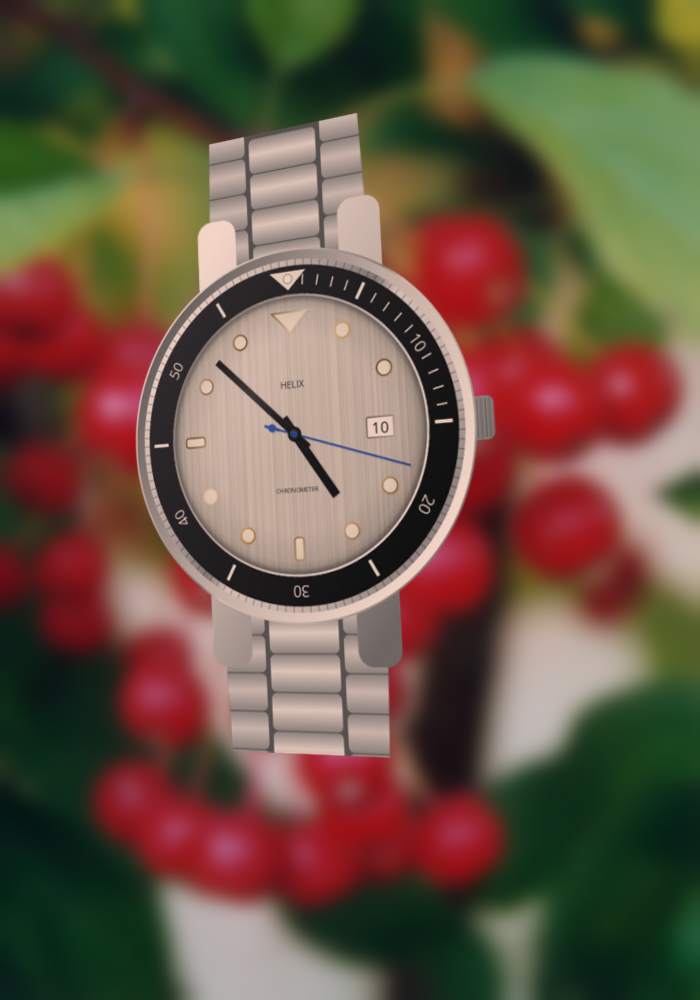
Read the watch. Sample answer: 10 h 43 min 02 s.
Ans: 4 h 52 min 18 s
